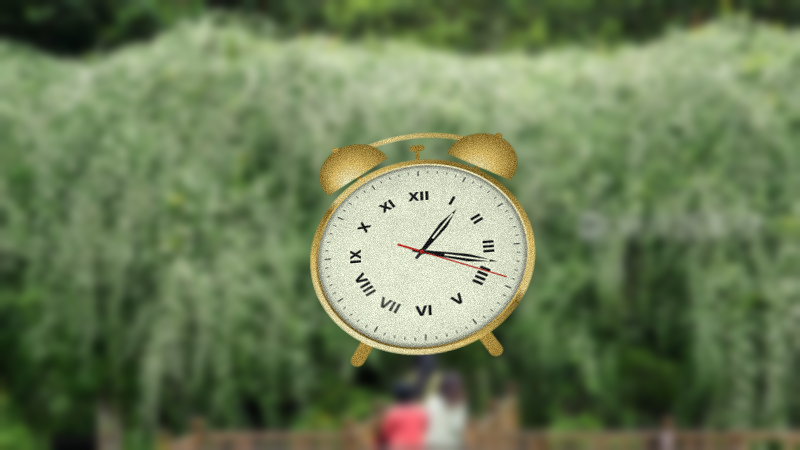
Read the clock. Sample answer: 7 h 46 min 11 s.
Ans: 1 h 17 min 19 s
